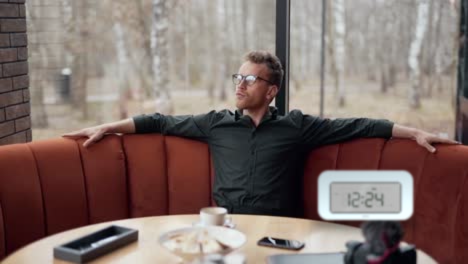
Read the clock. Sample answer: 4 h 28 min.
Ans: 12 h 24 min
